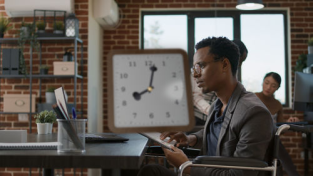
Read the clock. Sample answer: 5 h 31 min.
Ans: 8 h 02 min
